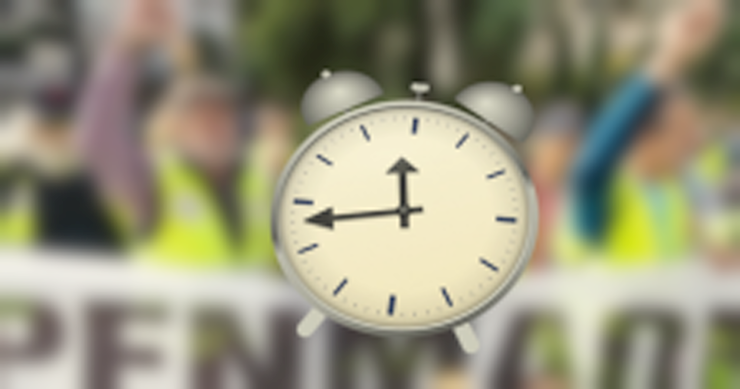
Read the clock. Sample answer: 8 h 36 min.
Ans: 11 h 43 min
